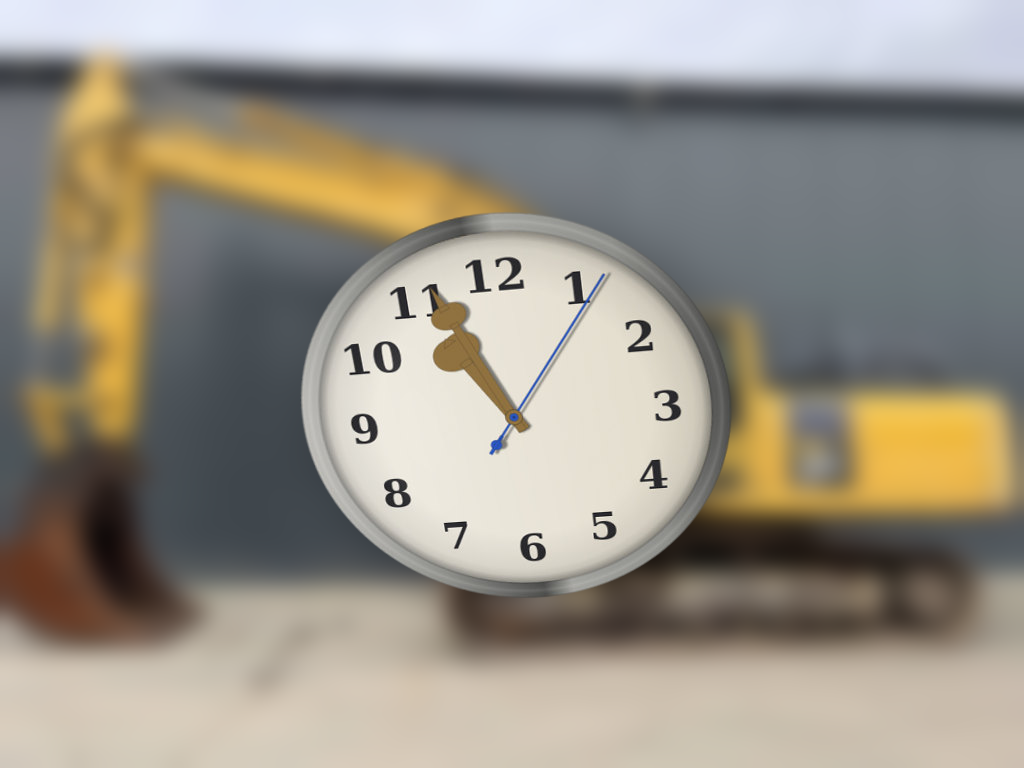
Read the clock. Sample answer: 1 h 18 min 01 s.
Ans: 10 h 56 min 06 s
